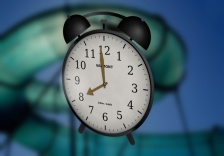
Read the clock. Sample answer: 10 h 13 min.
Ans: 7 h 59 min
